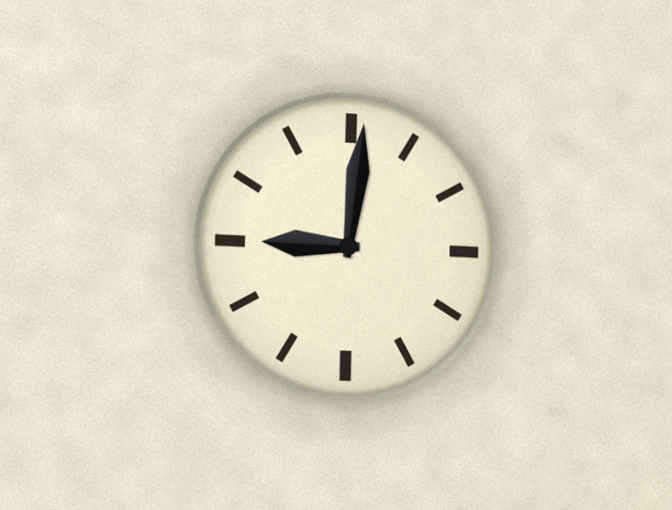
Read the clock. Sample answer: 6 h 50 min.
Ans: 9 h 01 min
